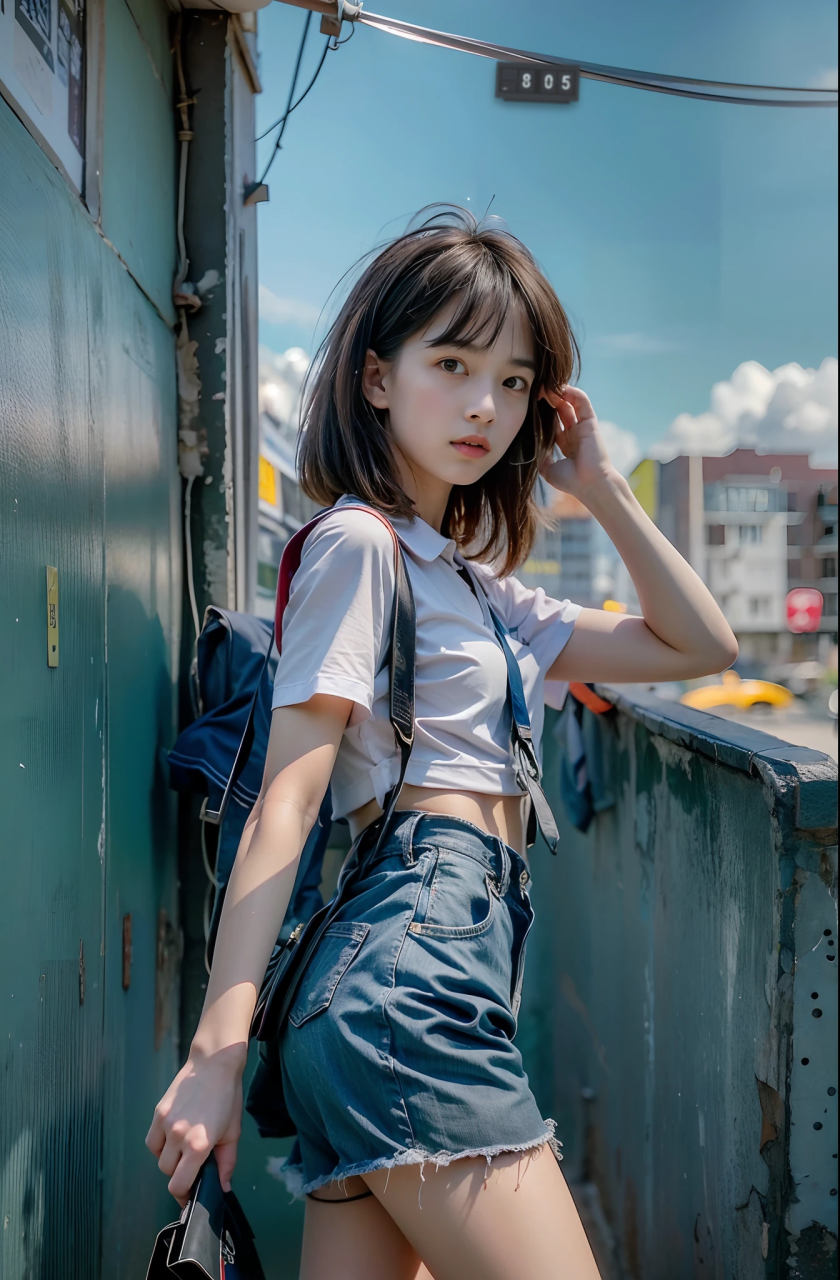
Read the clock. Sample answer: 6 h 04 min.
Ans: 8 h 05 min
